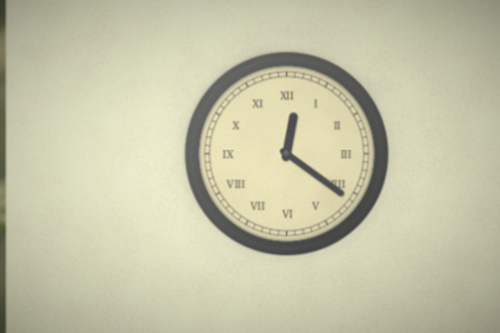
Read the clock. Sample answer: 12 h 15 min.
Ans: 12 h 21 min
